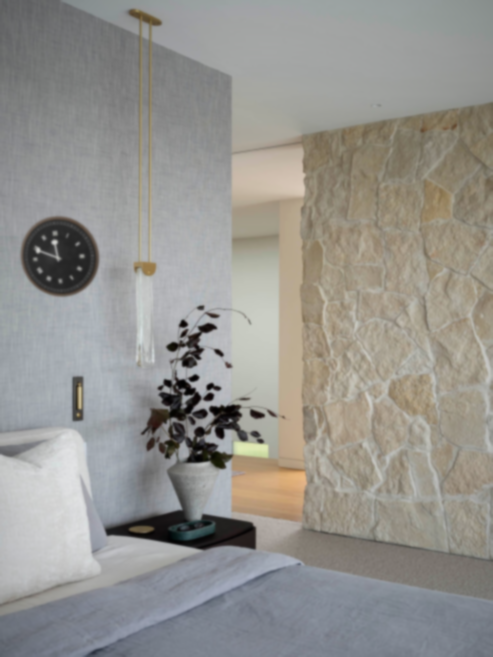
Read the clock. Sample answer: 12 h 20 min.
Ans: 11 h 49 min
